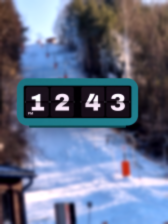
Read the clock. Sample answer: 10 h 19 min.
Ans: 12 h 43 min
